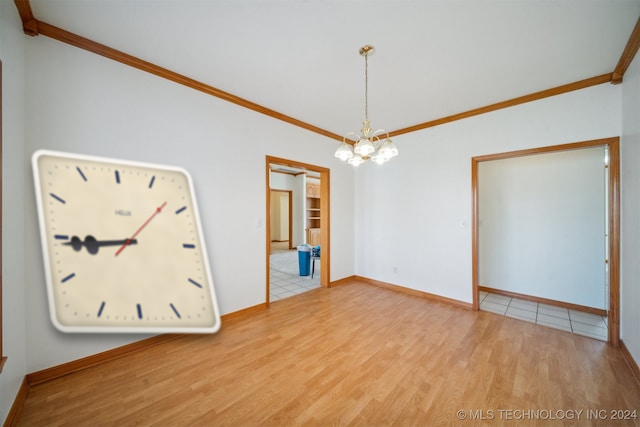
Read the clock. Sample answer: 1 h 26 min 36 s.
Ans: 8 h 44 min 08 s
